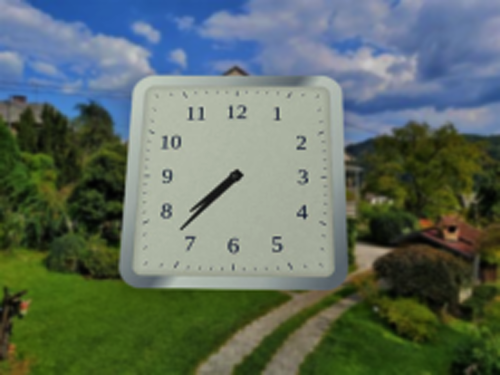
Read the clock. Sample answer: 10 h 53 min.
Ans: 7 h 37 min
